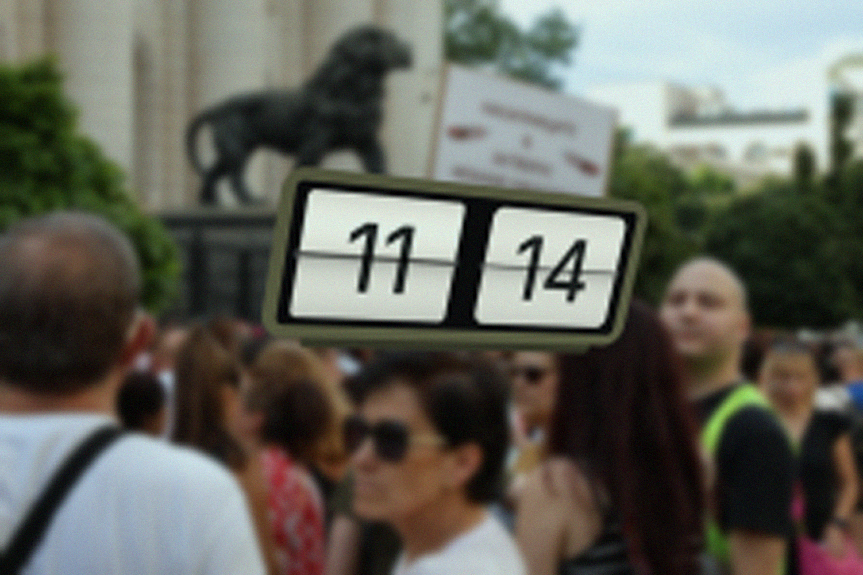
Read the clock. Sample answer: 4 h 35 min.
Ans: 11 h 14 min
